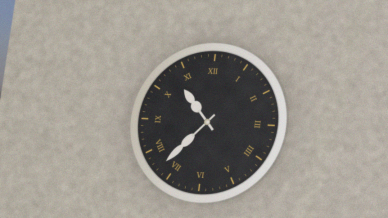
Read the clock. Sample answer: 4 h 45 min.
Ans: 10 h 37 min
